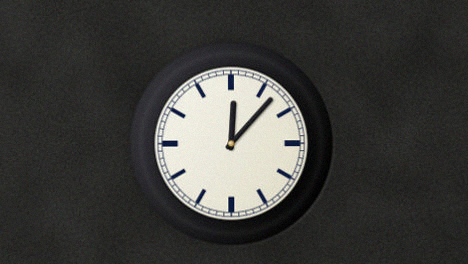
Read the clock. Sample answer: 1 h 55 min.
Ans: 12 h 07 min
